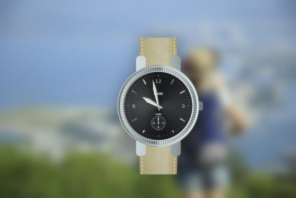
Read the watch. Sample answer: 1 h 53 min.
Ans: 9 h 58 min
